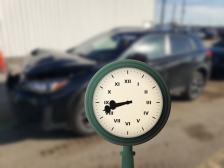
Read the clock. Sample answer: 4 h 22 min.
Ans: 8 h 42 min
